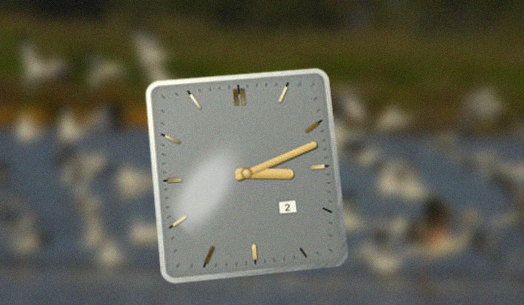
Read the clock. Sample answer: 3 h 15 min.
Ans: 3 h 12 min
